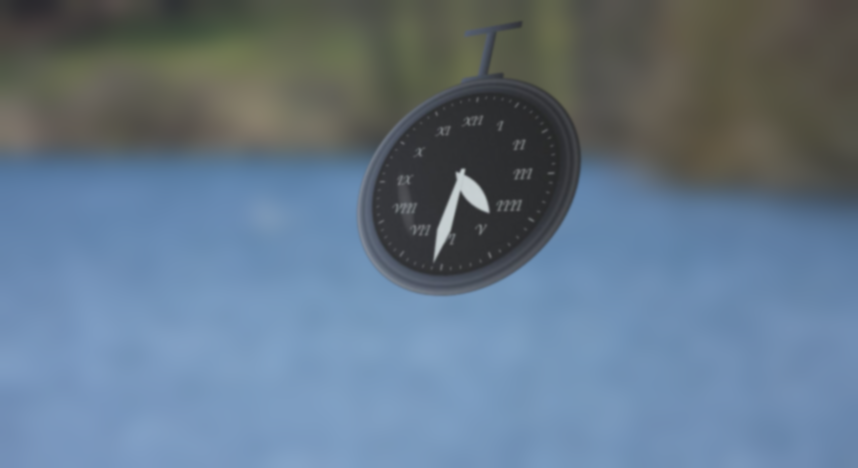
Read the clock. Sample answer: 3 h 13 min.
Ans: 4 h 31 min
